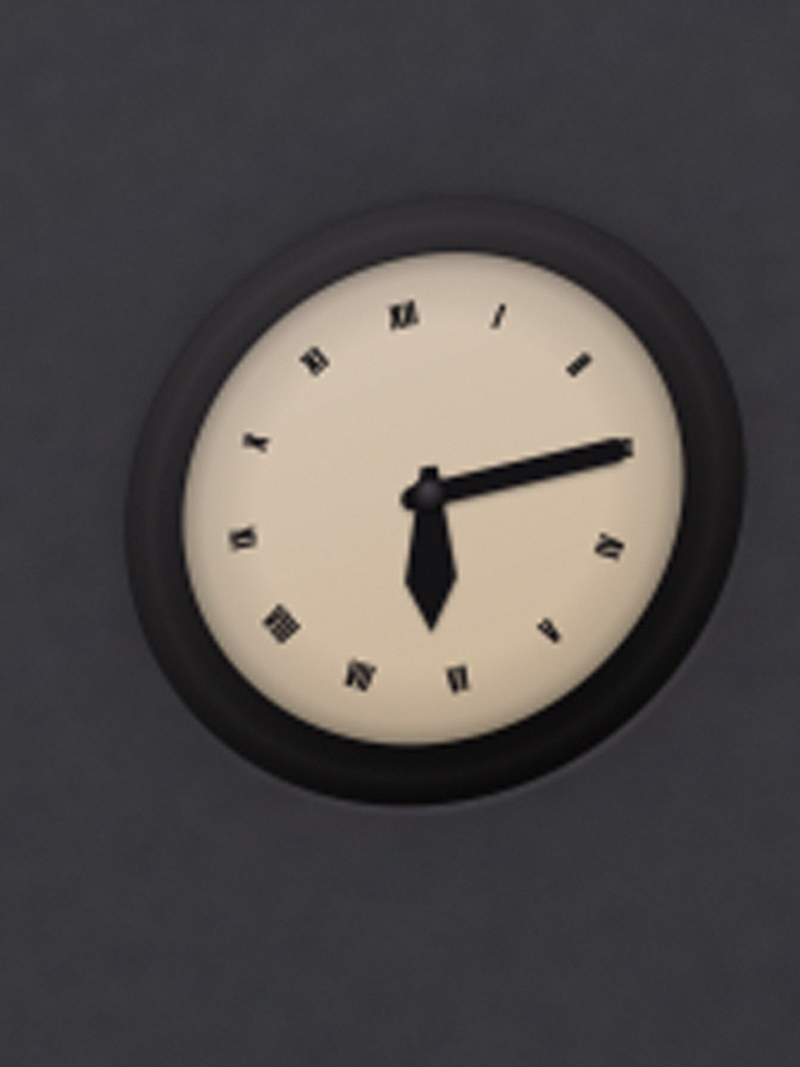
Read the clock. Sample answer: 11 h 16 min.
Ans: 6 h 15 min
